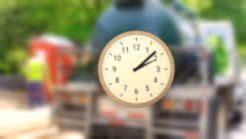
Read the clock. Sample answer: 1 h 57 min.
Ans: 2 h 08 min
